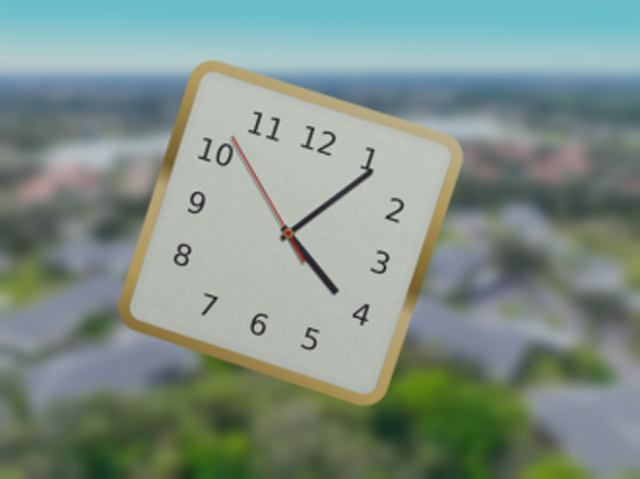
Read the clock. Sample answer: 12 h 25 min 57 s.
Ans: 4 h 05 min 52 s
